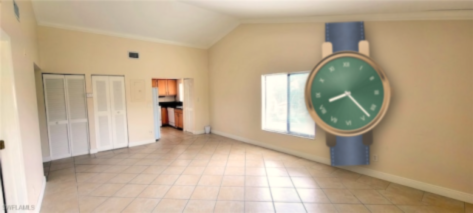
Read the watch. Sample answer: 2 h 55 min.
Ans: 8 h 23 min
